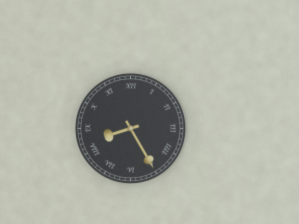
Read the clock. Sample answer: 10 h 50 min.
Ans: 8 h 25 min
